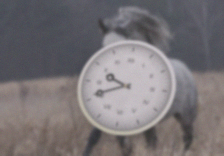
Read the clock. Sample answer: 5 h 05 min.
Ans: 9 h 41 min
